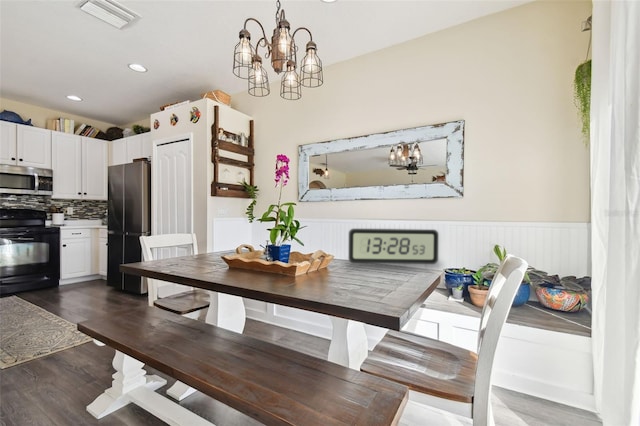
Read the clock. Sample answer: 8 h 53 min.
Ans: 13 h 28 min
